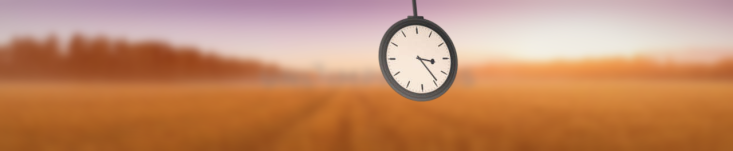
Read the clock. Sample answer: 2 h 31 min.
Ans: 3 h 24 min
